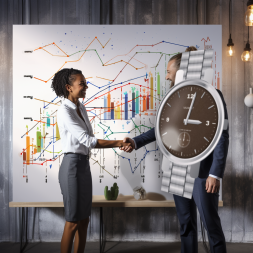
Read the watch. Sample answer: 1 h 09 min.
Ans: 3 h 02 min
